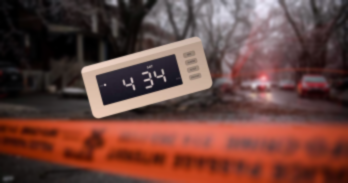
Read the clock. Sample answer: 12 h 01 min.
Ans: 4 h 34 min
